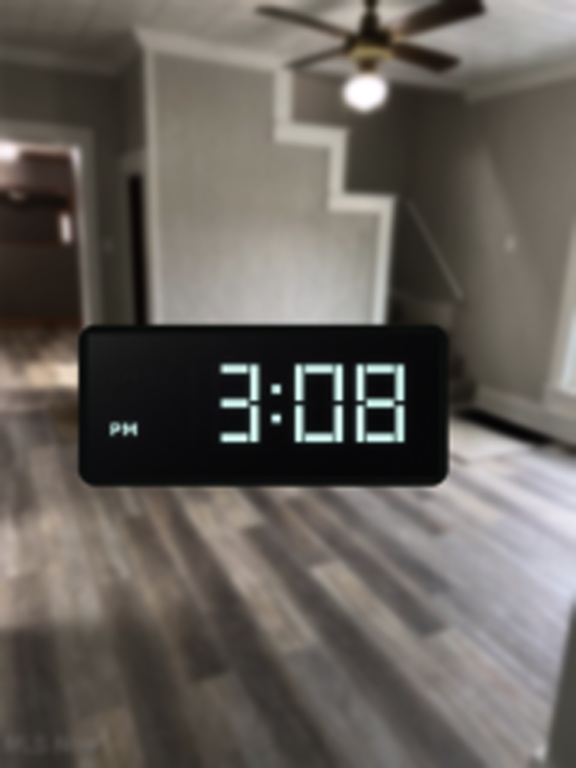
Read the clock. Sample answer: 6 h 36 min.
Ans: 3 h 08 min
